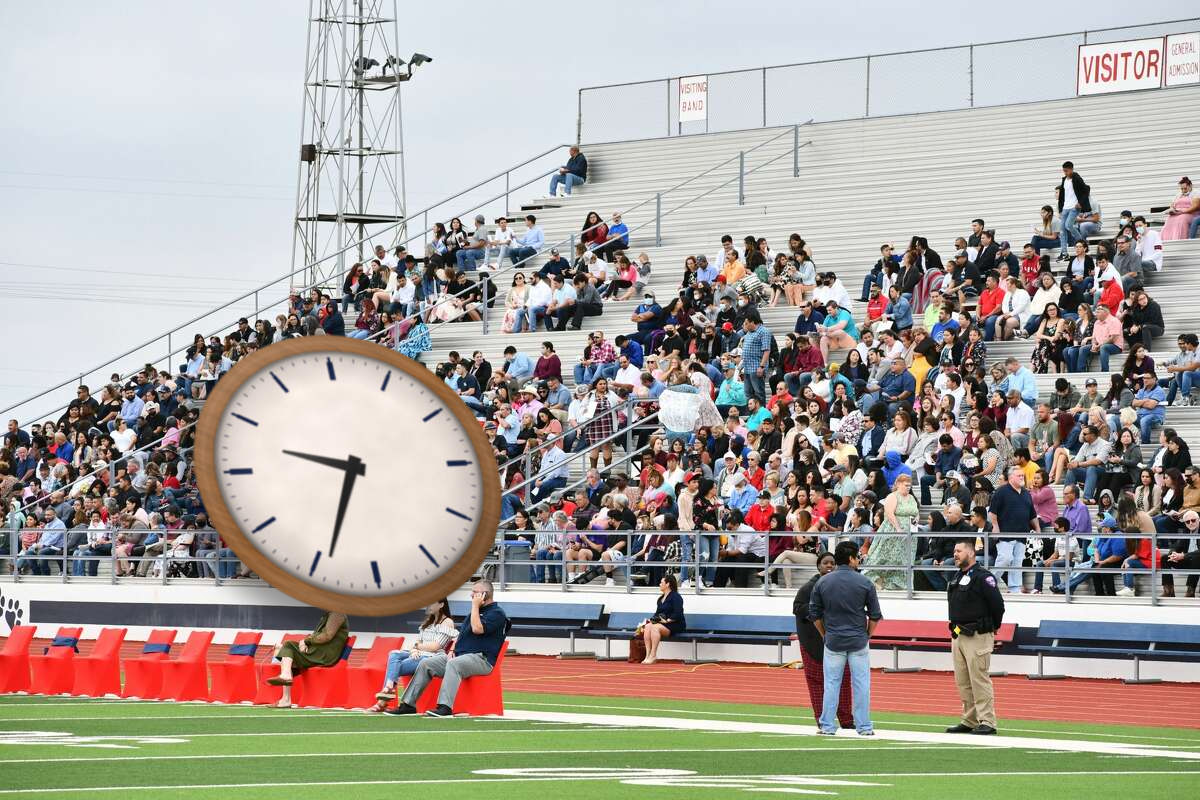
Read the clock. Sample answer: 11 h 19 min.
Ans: 9 h 34 min
